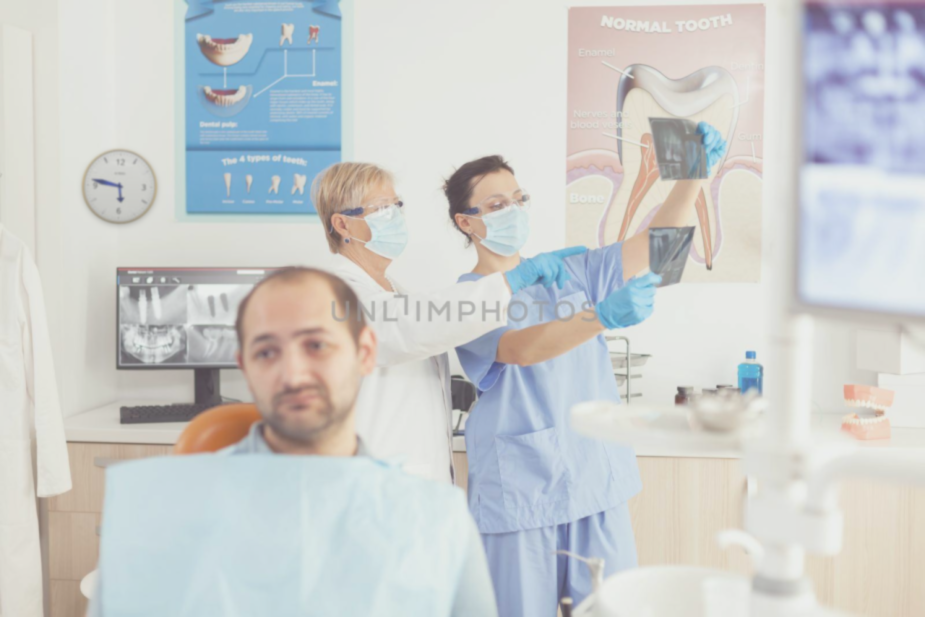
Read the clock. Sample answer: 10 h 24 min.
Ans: 5 h 47 min
